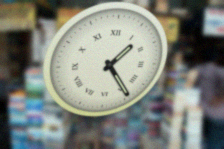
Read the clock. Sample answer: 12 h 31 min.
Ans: 1 h 24 min
